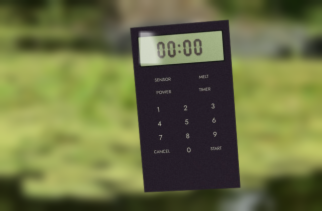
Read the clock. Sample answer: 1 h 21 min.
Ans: 0 h 00 min
